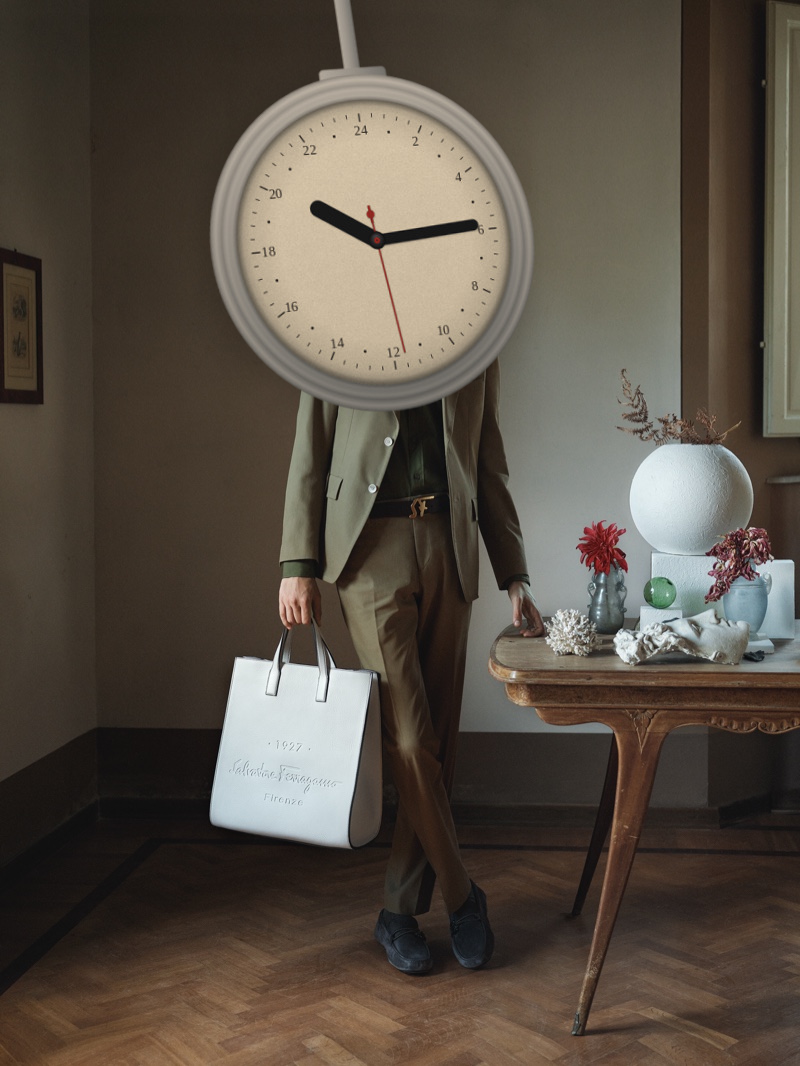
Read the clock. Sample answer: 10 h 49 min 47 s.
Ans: 20 h 14 min 29 s
